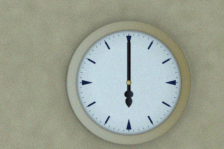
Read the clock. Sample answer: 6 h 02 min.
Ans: 6 h 00 min
